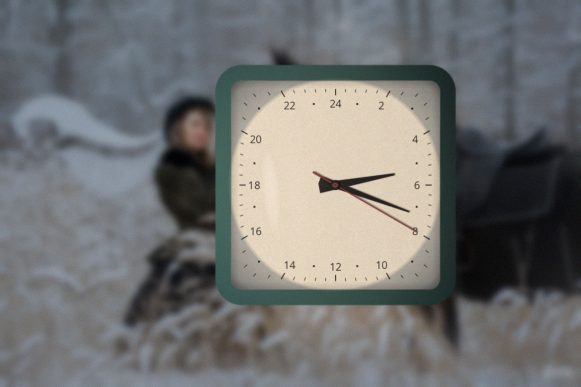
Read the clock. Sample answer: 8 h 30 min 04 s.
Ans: 5 h 18 min 20 s
